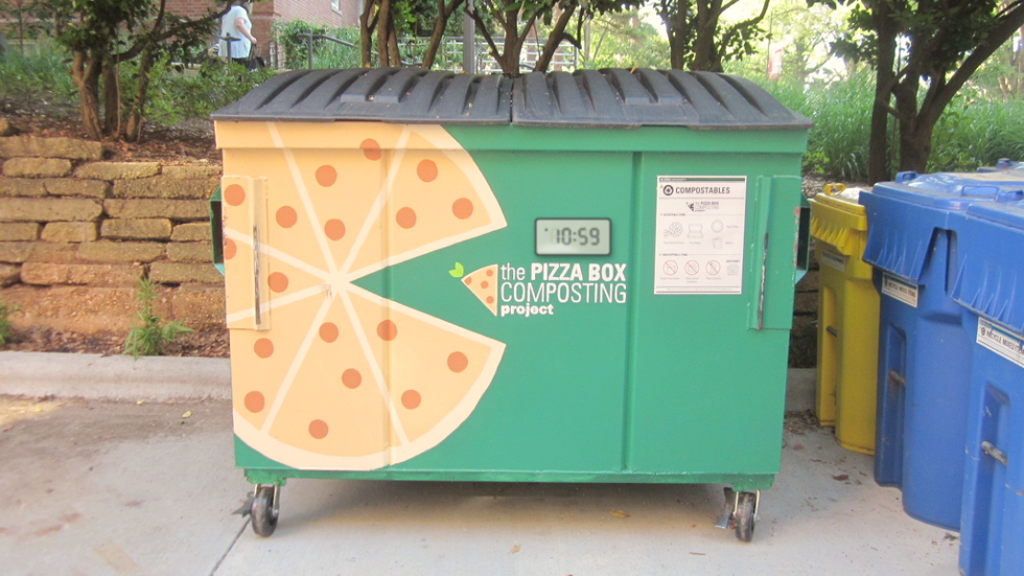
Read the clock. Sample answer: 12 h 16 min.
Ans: 10 h 59 min
